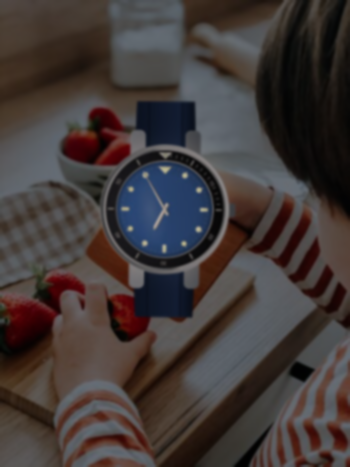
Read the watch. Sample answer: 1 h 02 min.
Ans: 6 h 55 min
